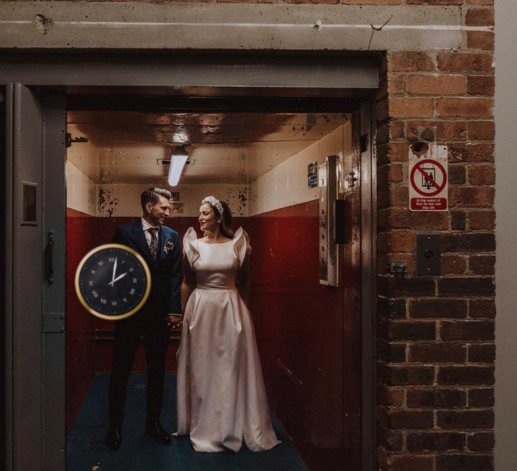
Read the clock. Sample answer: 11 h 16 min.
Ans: 2 h 02 min
